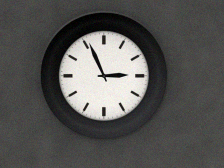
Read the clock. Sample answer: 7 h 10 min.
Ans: 2 h 56 min
